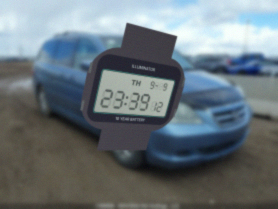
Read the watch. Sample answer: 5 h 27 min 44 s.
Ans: 23 h 39 min 12 s
